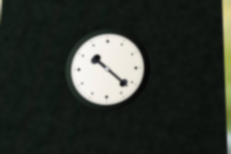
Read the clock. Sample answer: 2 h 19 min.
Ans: 10 h 22 min
